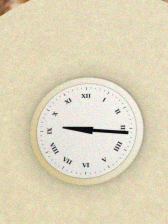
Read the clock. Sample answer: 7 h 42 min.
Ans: 9 h 16 min
